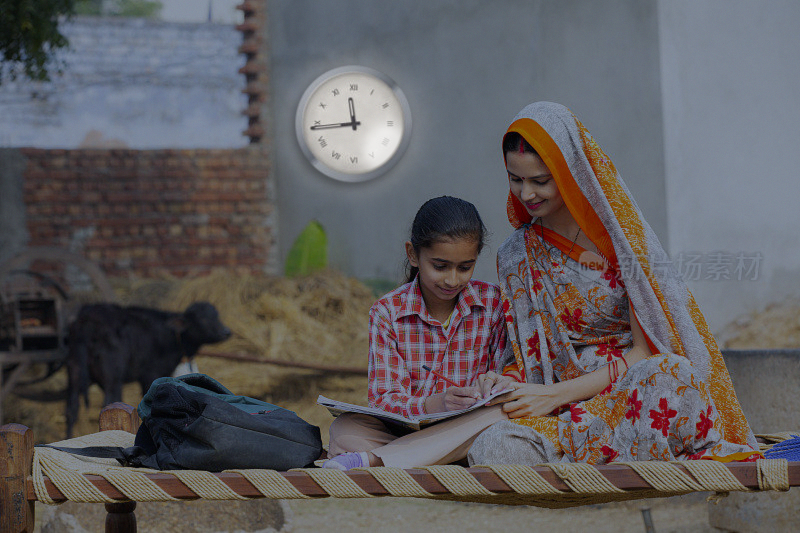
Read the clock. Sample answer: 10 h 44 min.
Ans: 11 h 44 min
